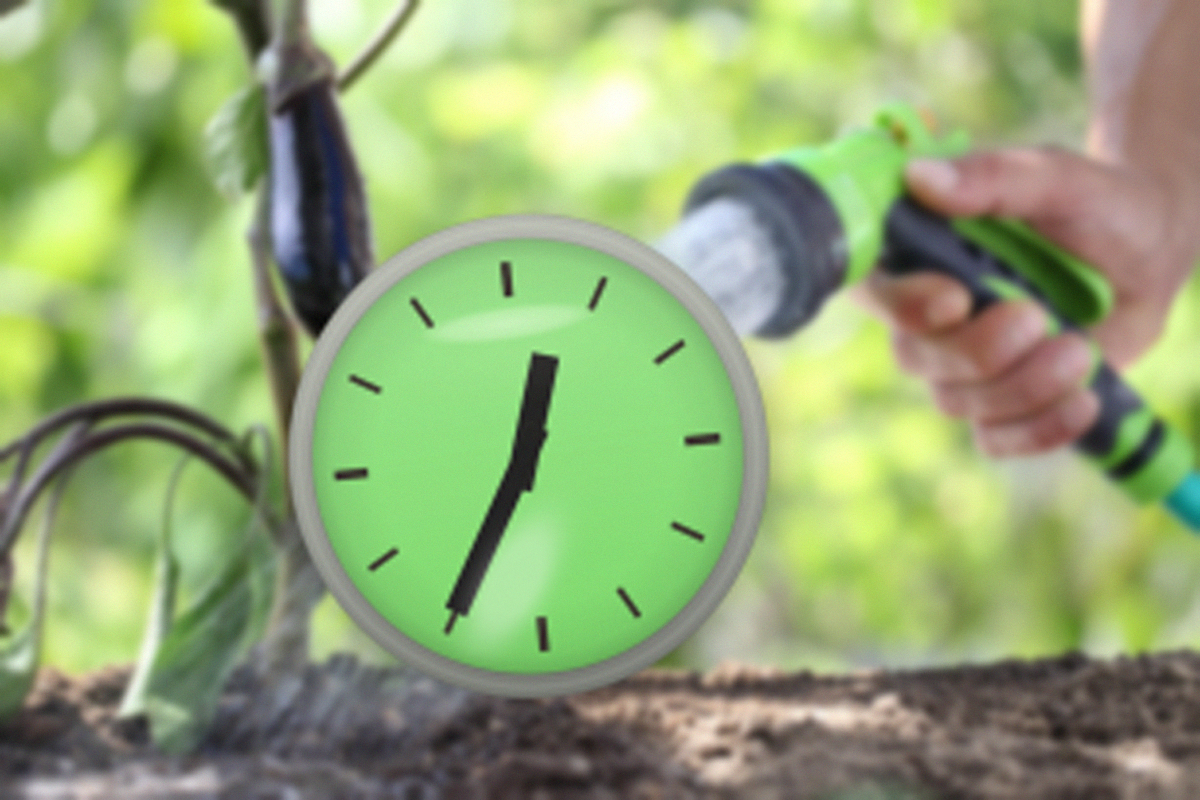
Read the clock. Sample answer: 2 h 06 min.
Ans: 12 h 35 min
